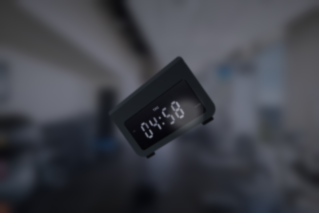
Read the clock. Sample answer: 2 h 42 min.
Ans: 4 h 58 min
